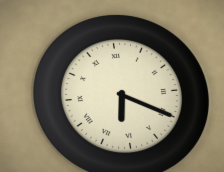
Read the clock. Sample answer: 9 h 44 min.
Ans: 6 h 20 min
